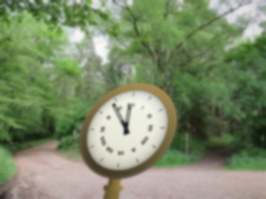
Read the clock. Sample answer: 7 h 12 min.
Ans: 11 h 54 min
